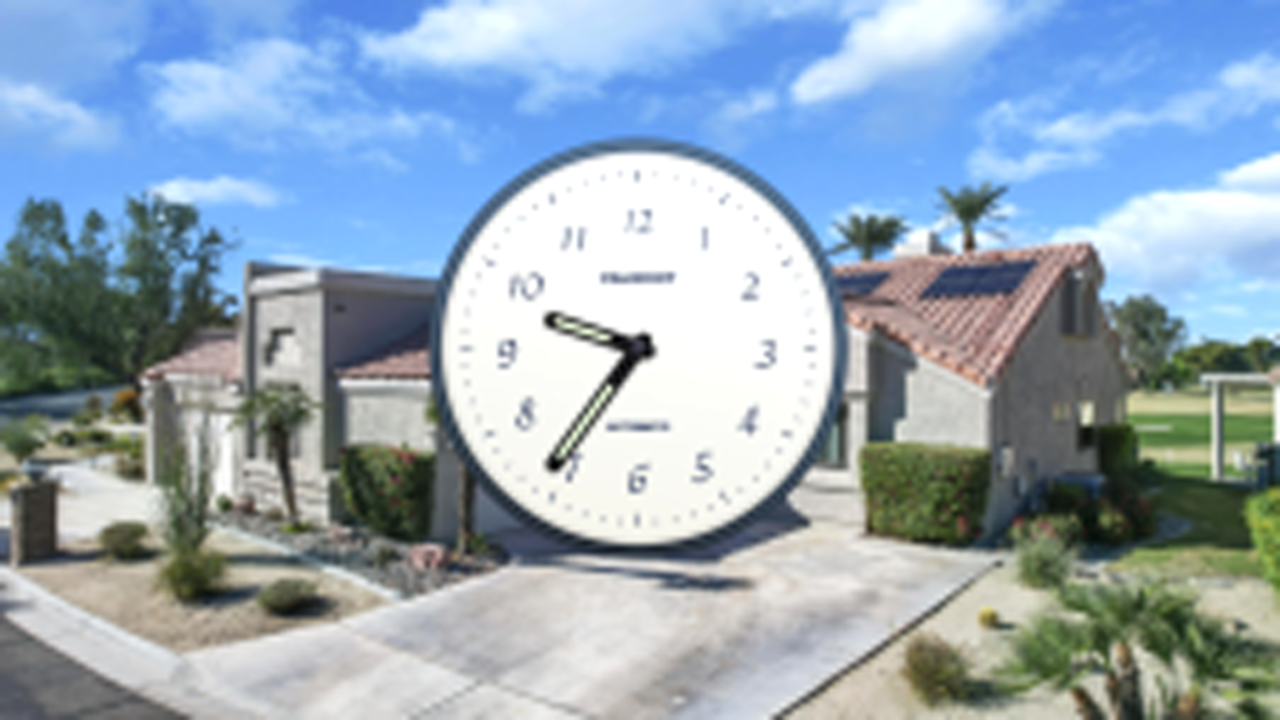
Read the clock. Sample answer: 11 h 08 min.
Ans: 9 h 36 min
